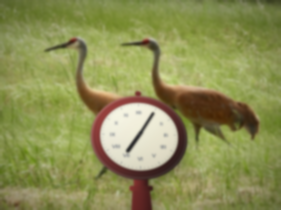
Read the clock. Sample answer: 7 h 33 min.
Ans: 7 h 05 min
